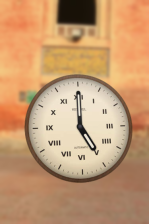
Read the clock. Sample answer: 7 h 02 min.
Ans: 5 h 00 min
